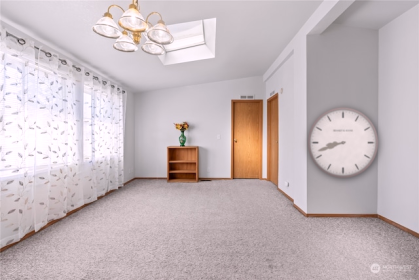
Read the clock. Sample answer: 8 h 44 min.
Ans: 8 h 42 min
